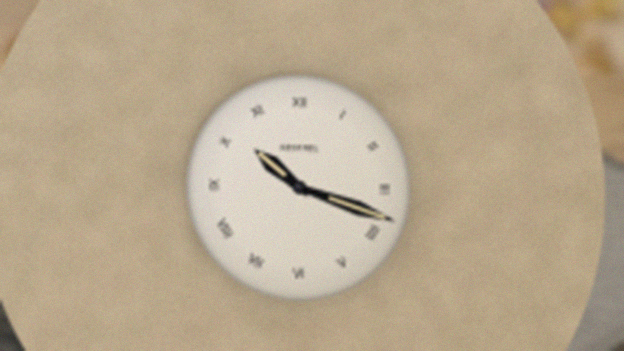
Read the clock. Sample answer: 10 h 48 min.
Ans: 10 h 18 min
